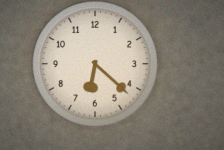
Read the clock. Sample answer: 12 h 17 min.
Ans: 6 h 22 min
